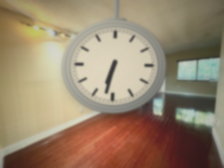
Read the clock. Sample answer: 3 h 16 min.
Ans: 6 h 32 min
